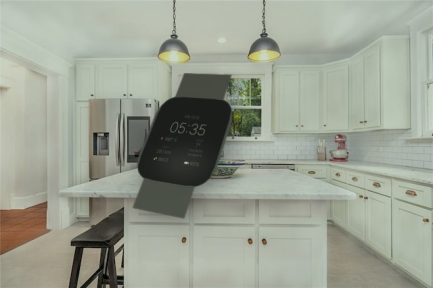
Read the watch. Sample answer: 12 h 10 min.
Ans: 5 h 35 min
